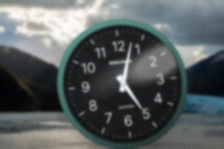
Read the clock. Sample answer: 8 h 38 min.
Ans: 5 h 03 min
